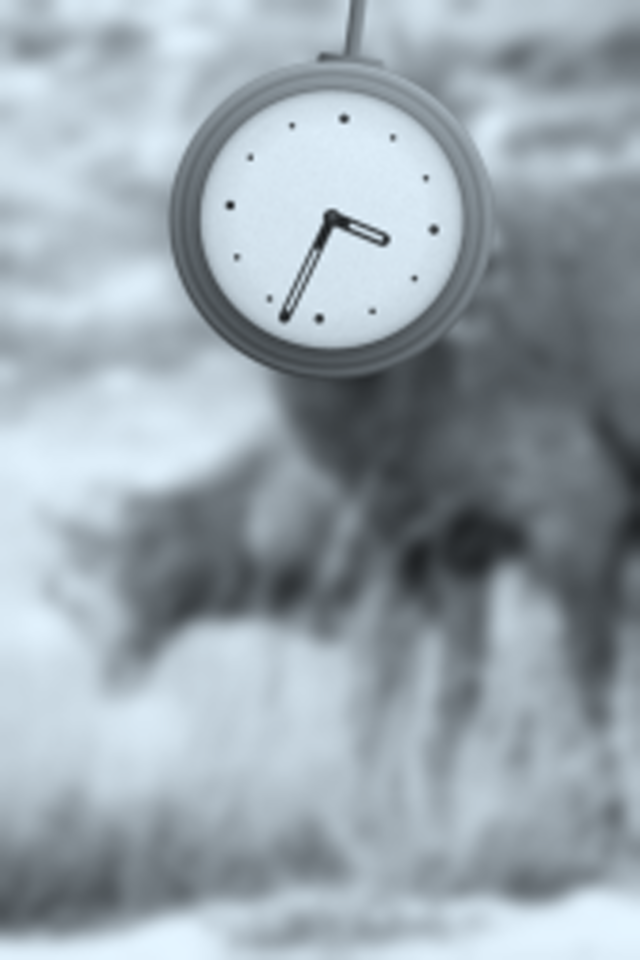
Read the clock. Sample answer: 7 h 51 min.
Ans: 3 h 33 min
